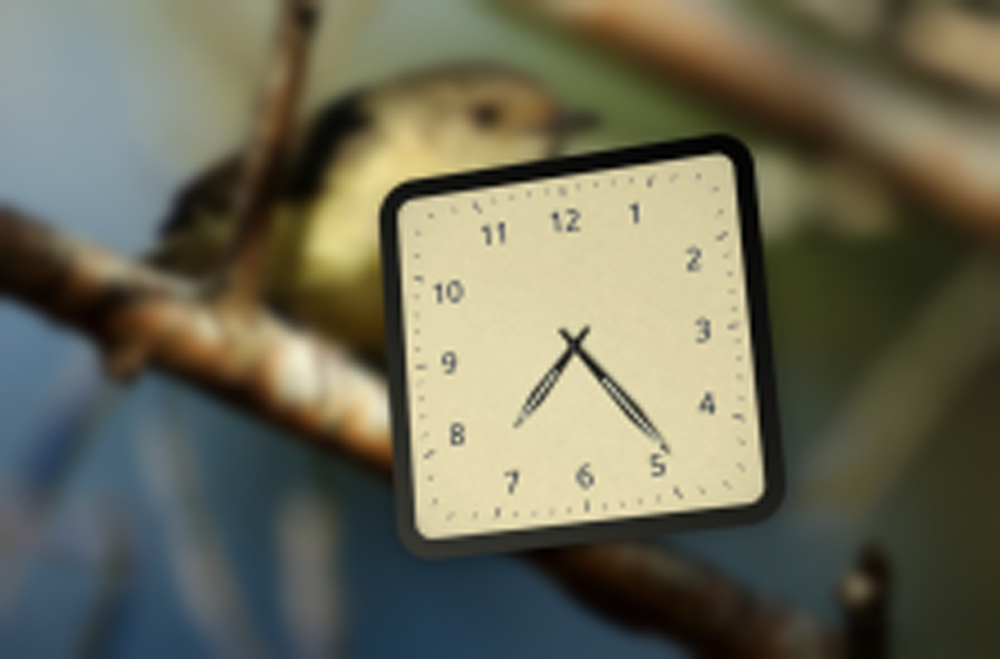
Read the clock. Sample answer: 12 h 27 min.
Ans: 7 h 24 min
